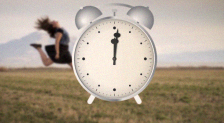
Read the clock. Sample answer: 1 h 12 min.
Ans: 12 h 01 min
